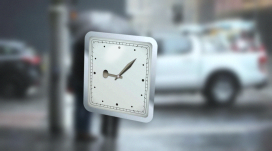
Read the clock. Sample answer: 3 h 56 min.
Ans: 9 h 07 min
